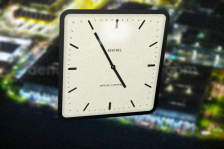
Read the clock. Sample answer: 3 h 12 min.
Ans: 4 h 55 min
